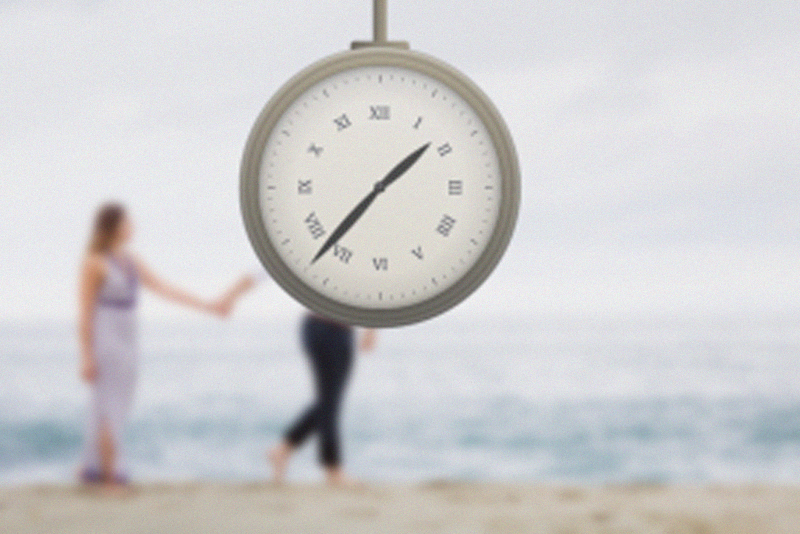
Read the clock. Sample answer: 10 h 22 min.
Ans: 1 h 37 min
